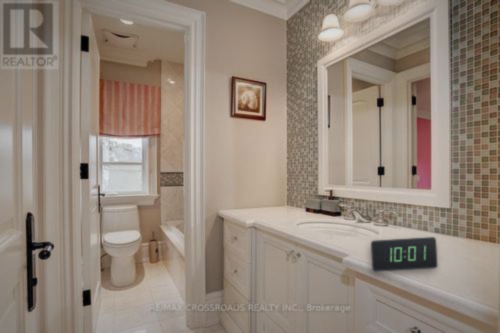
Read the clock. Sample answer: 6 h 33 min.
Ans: 10 h 01 min
